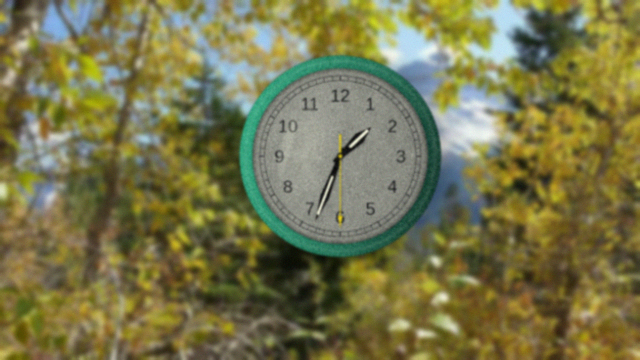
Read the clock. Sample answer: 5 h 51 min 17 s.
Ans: 1 h 33 min 30 s
